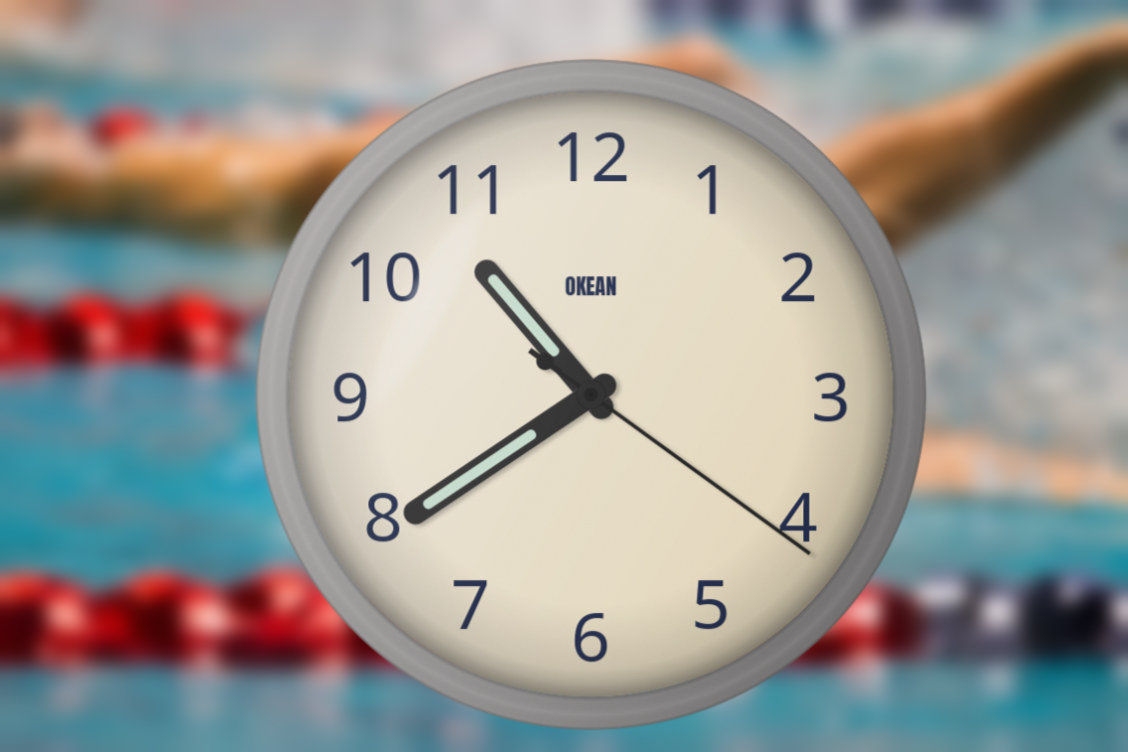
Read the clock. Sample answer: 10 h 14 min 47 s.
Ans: 10 h 39 min 21 s
